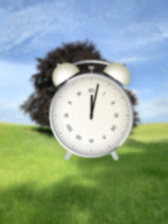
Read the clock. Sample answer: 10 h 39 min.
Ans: 12 h 02 min
